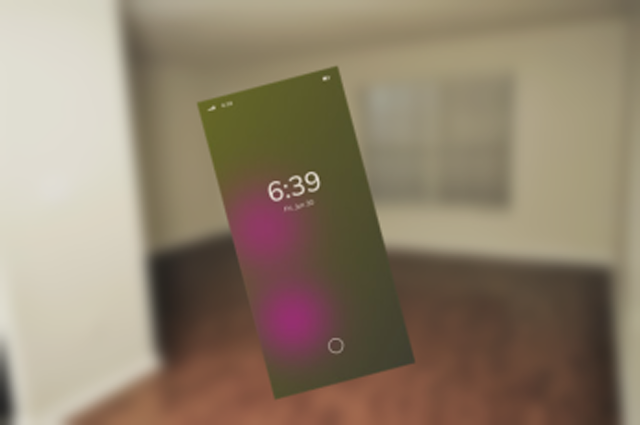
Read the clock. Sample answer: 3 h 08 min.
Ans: 6 h 39 min
